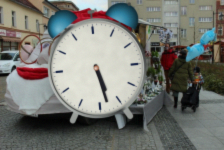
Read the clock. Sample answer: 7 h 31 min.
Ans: 5 h 28 min
